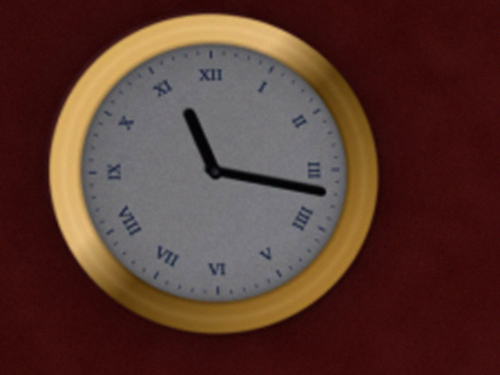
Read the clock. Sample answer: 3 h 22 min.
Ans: 11 h 17 min
